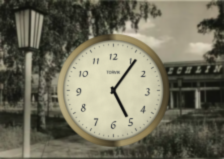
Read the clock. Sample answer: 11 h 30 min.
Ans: 5 h 06 min
